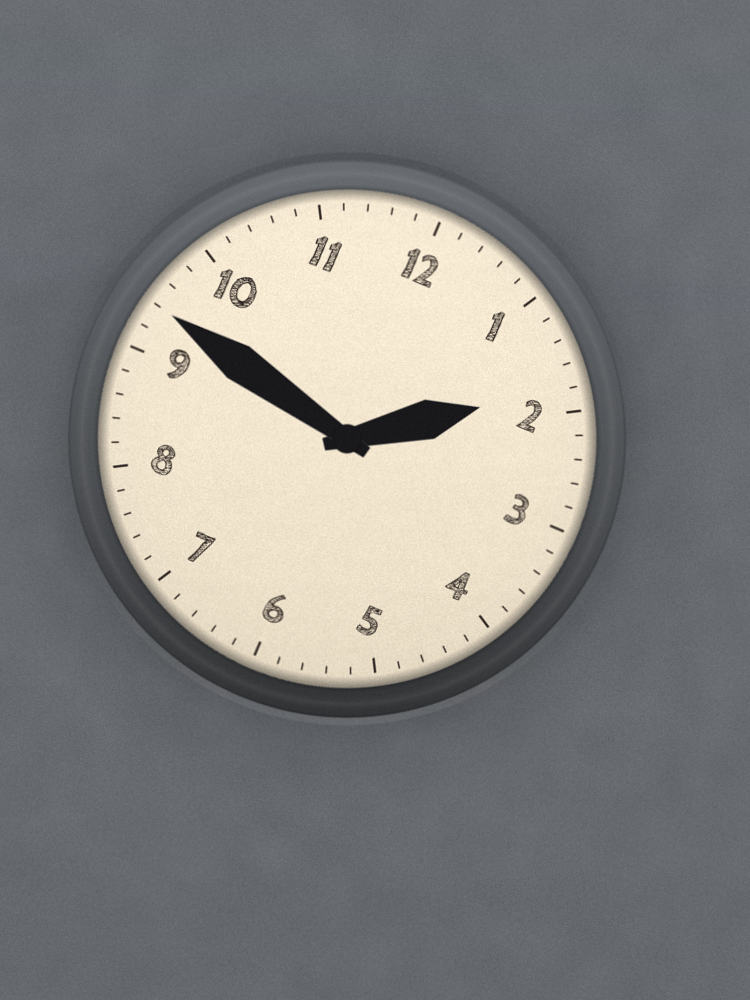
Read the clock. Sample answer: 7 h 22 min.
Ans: 1 h 47 min
